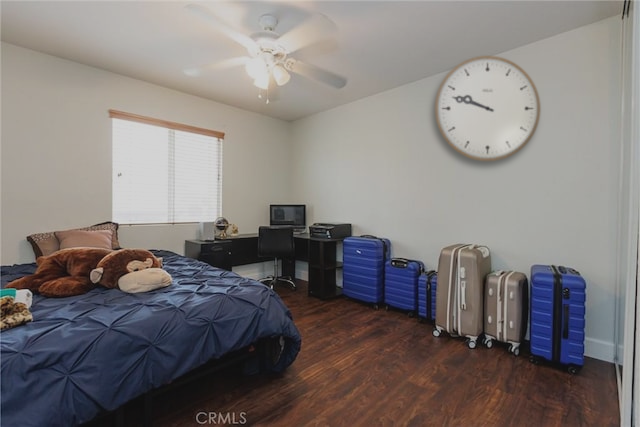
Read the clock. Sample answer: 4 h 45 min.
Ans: 9 h 48 min
